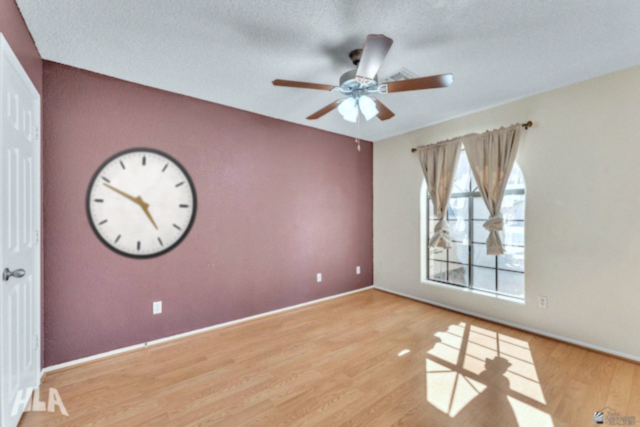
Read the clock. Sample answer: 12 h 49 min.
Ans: 4 h 49 min
